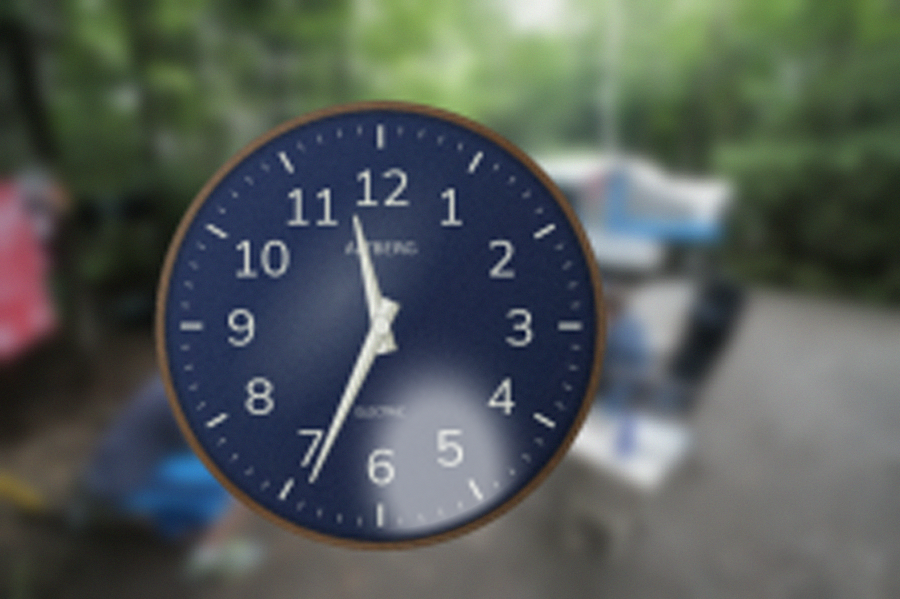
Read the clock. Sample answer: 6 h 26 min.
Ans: 11 h 34 min
